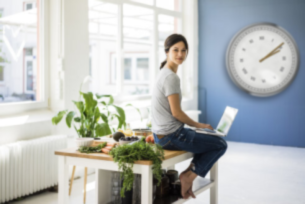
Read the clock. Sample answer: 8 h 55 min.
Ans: 2 h 09 min
